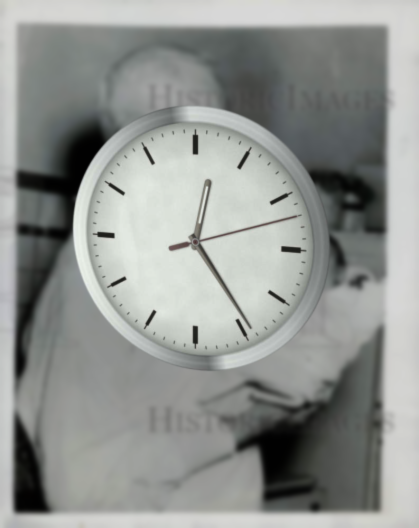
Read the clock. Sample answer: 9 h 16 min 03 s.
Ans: 12 h 24 min 12 s
